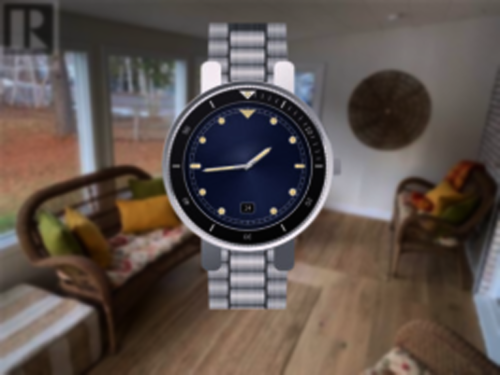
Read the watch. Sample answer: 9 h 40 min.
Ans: 1 h 44 min
